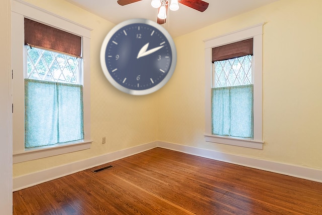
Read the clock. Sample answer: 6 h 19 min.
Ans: 1 h 11 min
